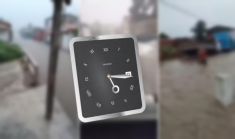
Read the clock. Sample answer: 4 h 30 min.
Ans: 5 h 16 min
